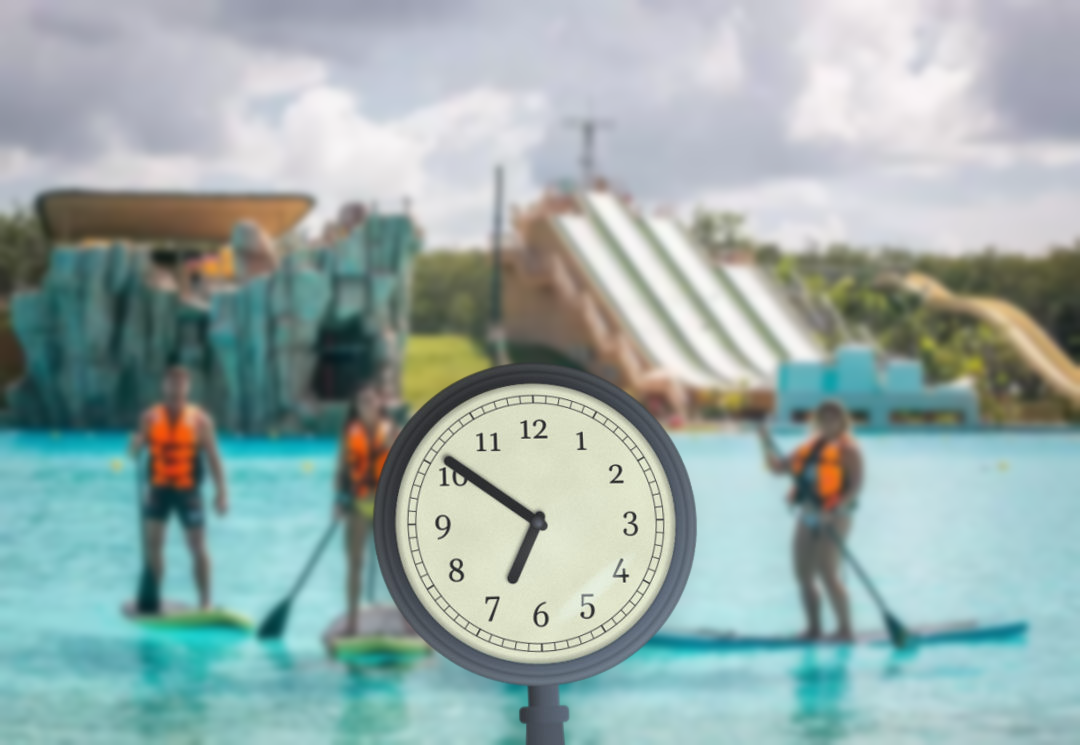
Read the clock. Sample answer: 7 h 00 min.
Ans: 6 h 51 min
